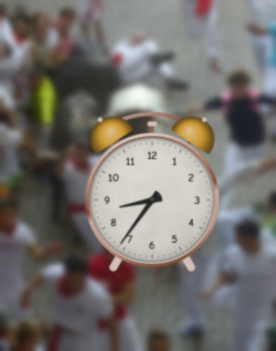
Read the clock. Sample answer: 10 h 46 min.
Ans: 8 h 36 min
